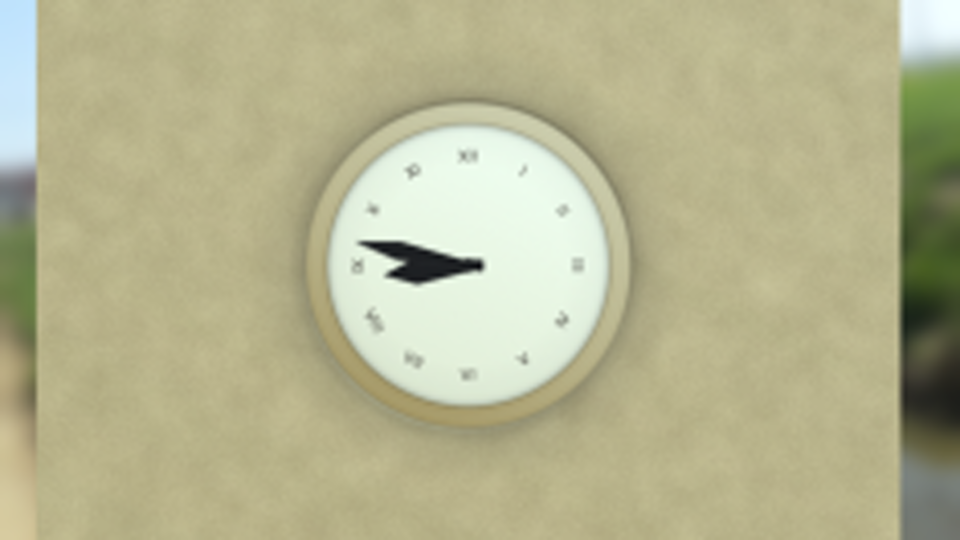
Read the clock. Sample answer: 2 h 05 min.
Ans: 8 h 47 min
